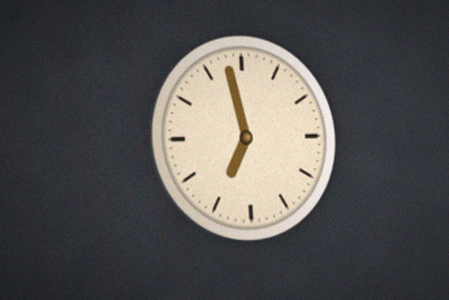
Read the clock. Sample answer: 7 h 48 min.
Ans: 6 h 58 min
